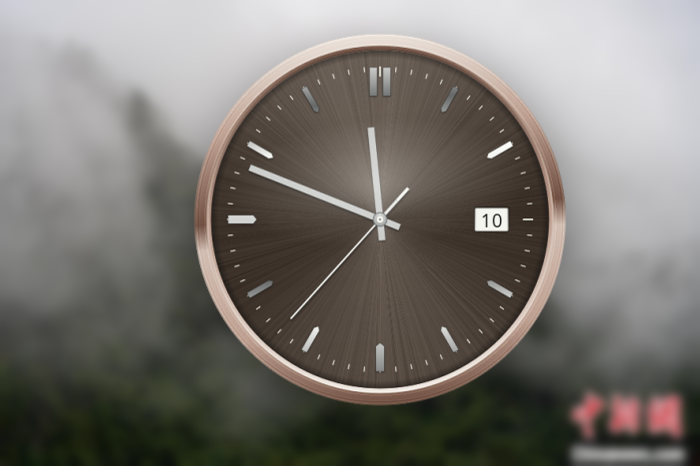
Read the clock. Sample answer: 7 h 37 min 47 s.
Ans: 11 h 48 min 37 s
